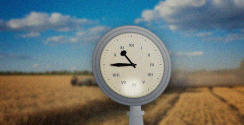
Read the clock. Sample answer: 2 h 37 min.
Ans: 10 h 45 min
